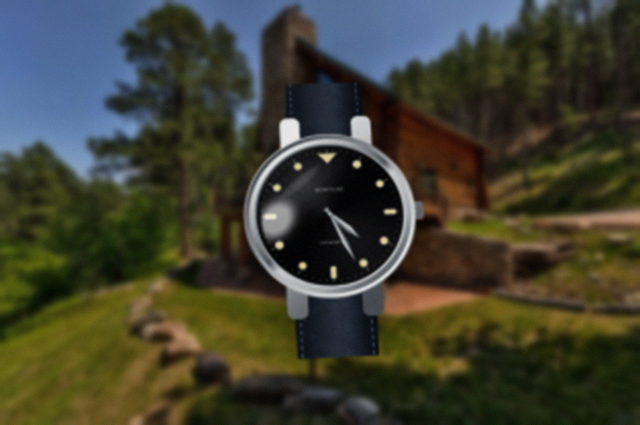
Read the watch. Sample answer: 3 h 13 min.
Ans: 4 h 26 min
